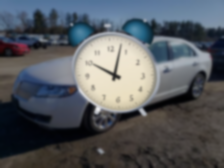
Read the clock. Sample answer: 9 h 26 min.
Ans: 10 h 03 min
